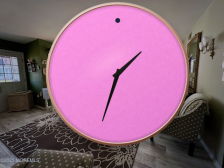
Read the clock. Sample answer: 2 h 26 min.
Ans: 1 h 33 min
